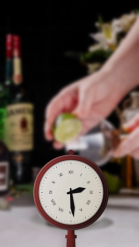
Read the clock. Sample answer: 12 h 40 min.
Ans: 2 h 29 min
